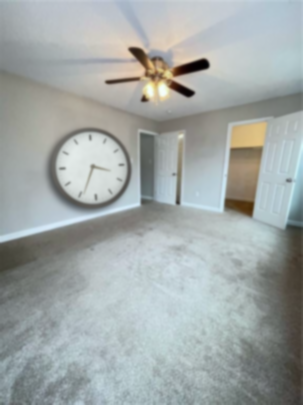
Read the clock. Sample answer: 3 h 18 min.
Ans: 3 h 34 min
